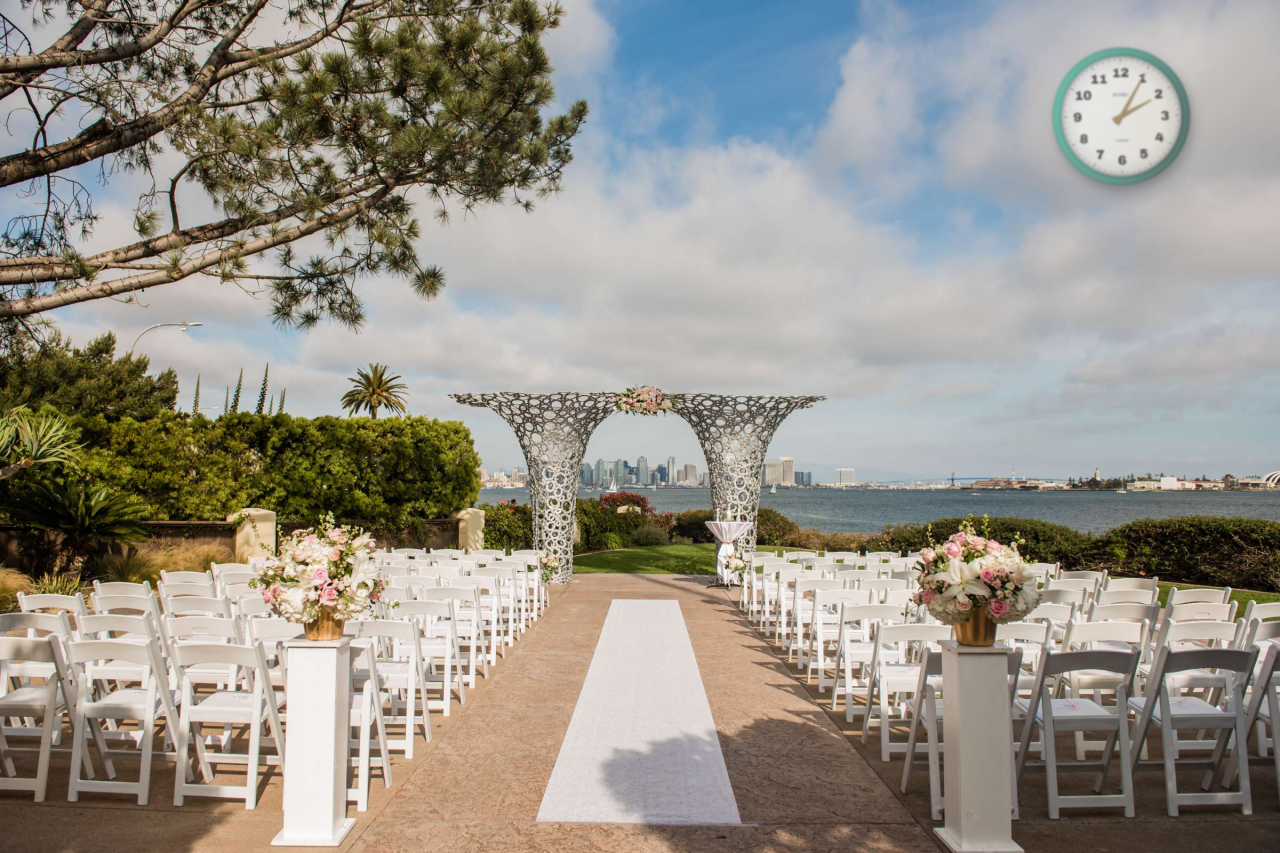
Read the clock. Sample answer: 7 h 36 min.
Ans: 2 h 05 min
